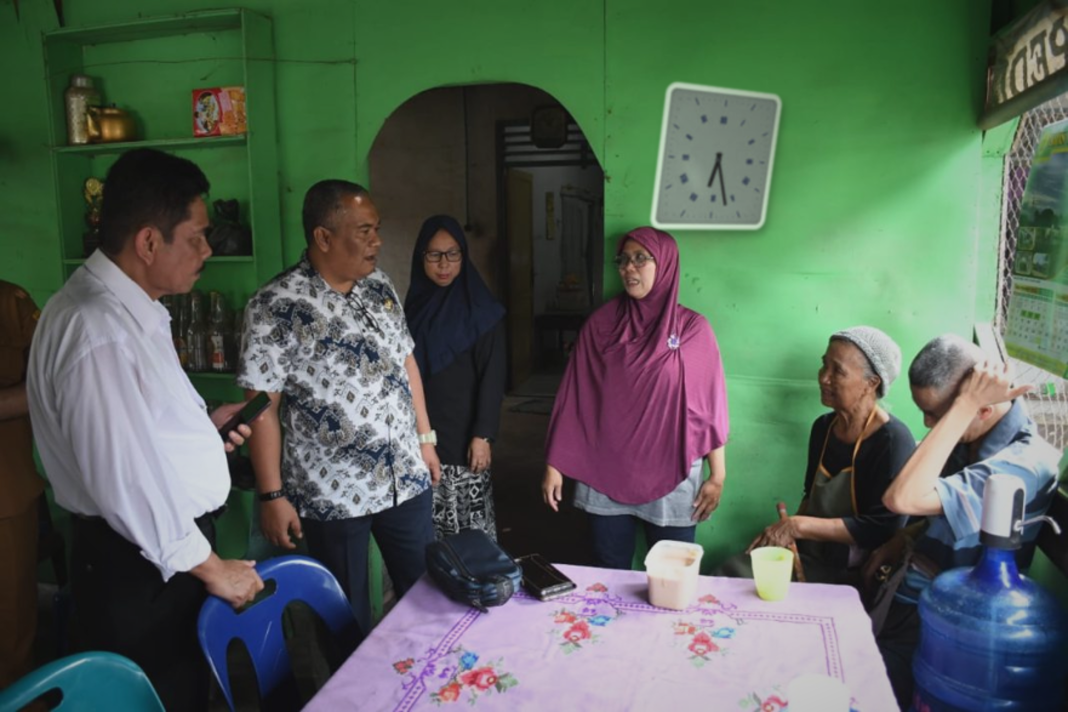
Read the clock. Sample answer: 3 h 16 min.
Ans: 6 h 27 min
